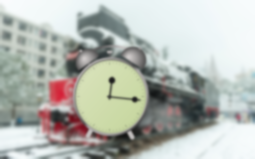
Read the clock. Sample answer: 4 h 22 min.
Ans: 12 h 16 min
